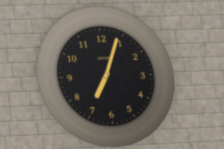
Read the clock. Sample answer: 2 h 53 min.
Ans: 7 h 04 min
